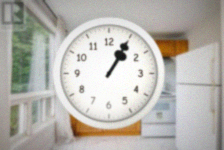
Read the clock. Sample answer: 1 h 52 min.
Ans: 1 h 05 min
